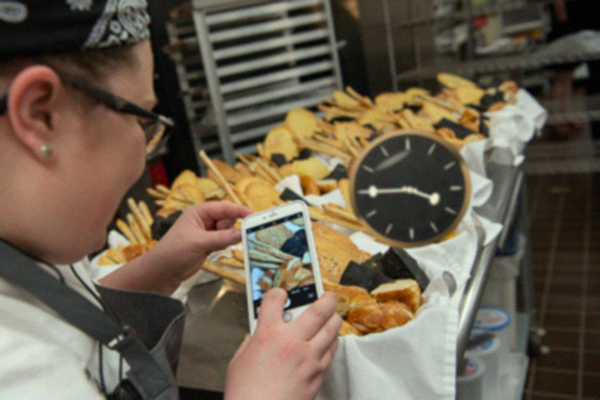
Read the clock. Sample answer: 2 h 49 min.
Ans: 3 h 45 min
